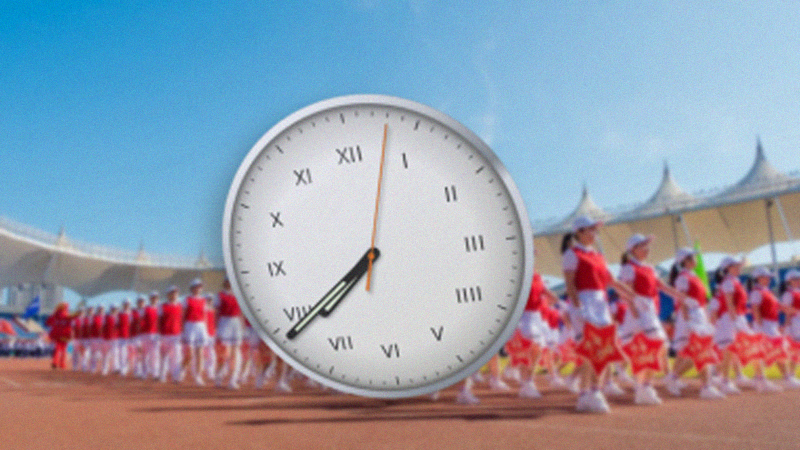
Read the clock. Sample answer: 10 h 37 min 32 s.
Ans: 7 h 39 min 03 s
